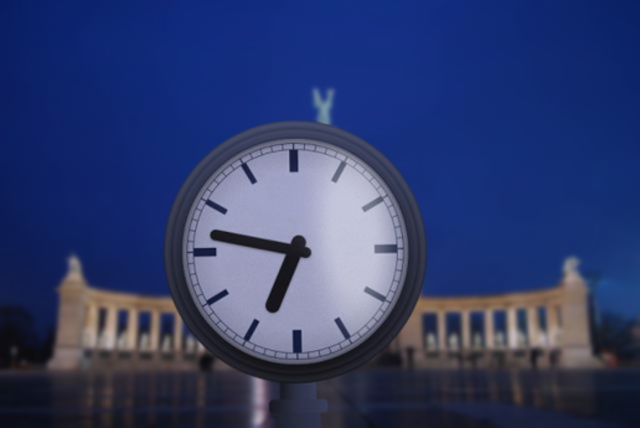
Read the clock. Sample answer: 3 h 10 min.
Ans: 6 h 47 min
